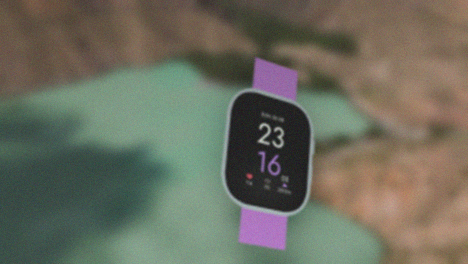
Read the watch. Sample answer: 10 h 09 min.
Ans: 23 h 16 min
